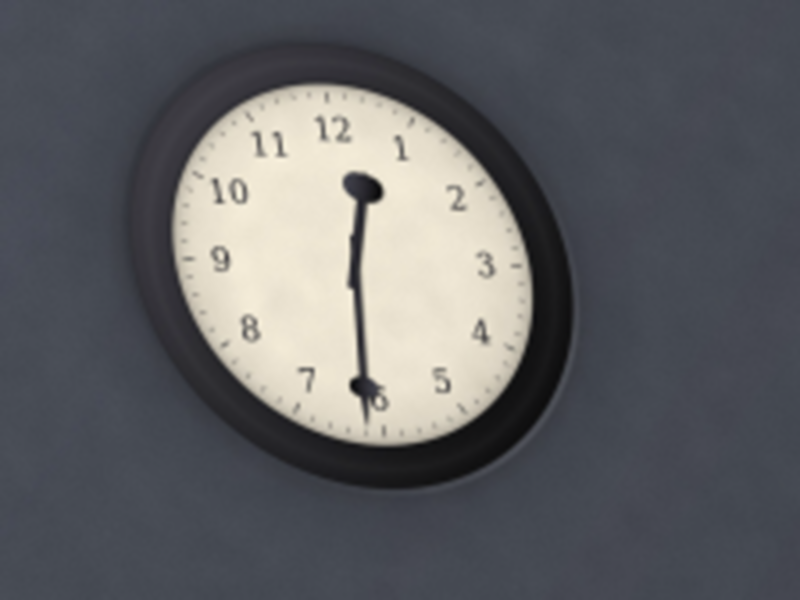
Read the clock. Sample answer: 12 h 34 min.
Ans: 12 h 31 min
